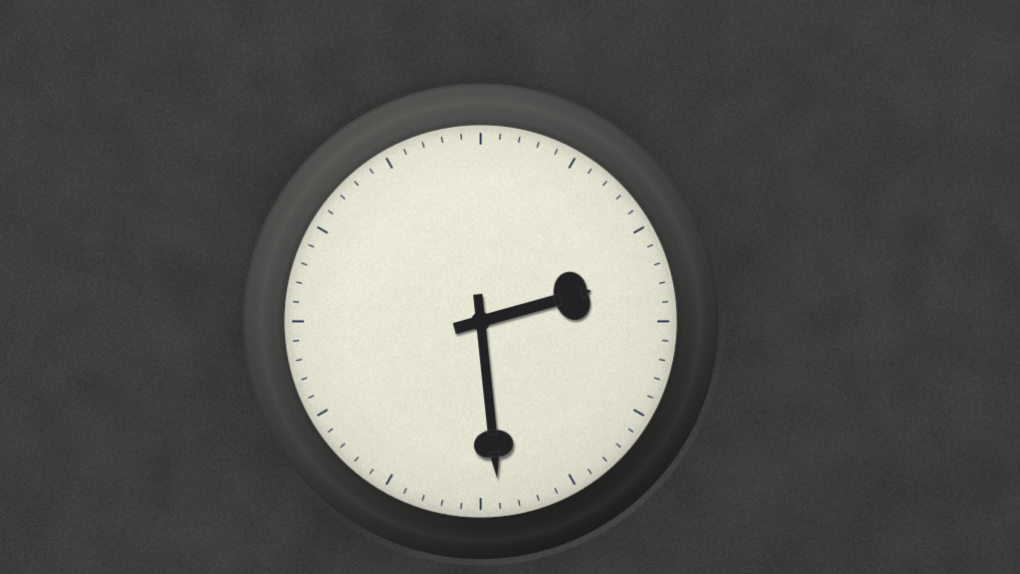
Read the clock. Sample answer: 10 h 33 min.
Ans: 2 h 29 min
